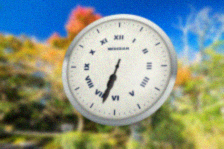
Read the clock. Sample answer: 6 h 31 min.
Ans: 6 h 33 min
